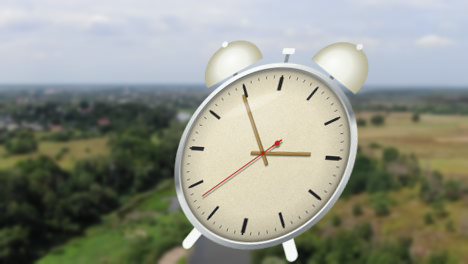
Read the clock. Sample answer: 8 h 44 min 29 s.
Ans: 2 h 54 min 38 s
